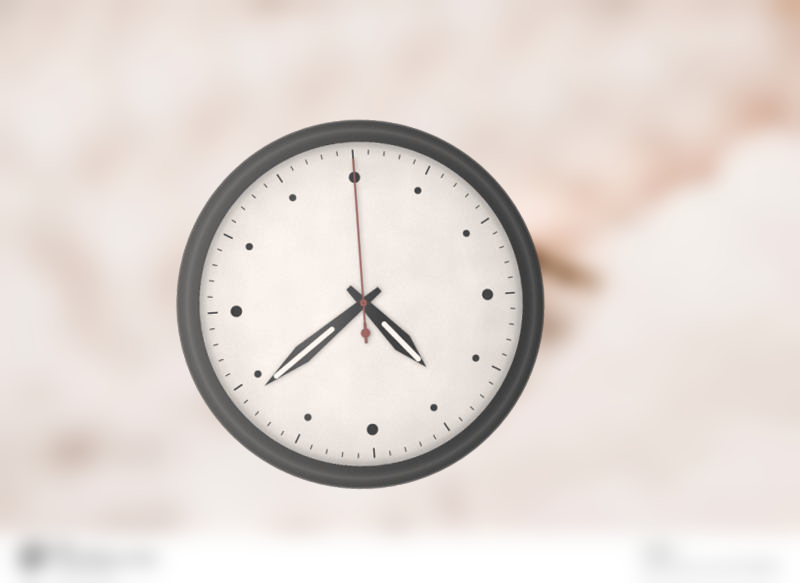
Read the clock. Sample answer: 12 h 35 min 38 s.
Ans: 4 h 39 min 00 s
